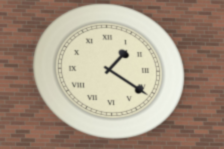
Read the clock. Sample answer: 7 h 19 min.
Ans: 1 h 21 min
